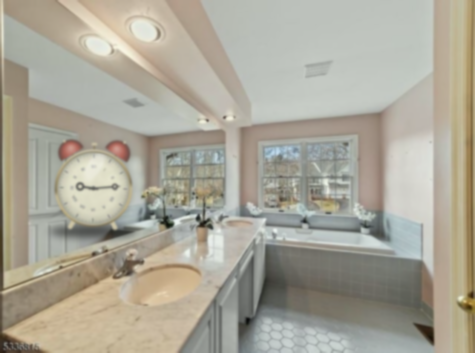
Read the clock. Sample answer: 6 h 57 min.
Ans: 9 h 14 min
